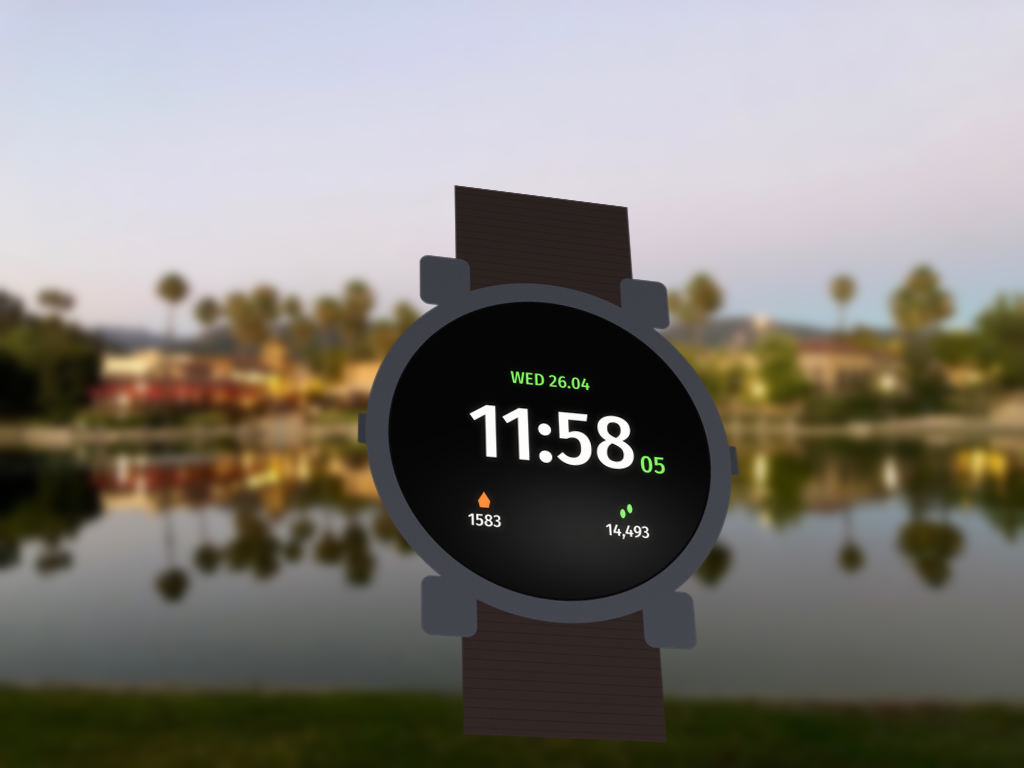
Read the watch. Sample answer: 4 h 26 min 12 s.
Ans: 11 h 58 min 05 s
